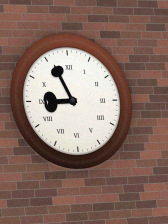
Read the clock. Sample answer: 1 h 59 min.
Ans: 8 h 56 min
